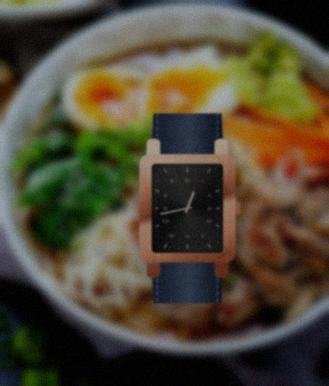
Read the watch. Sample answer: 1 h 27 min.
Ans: 12 h 43 min
